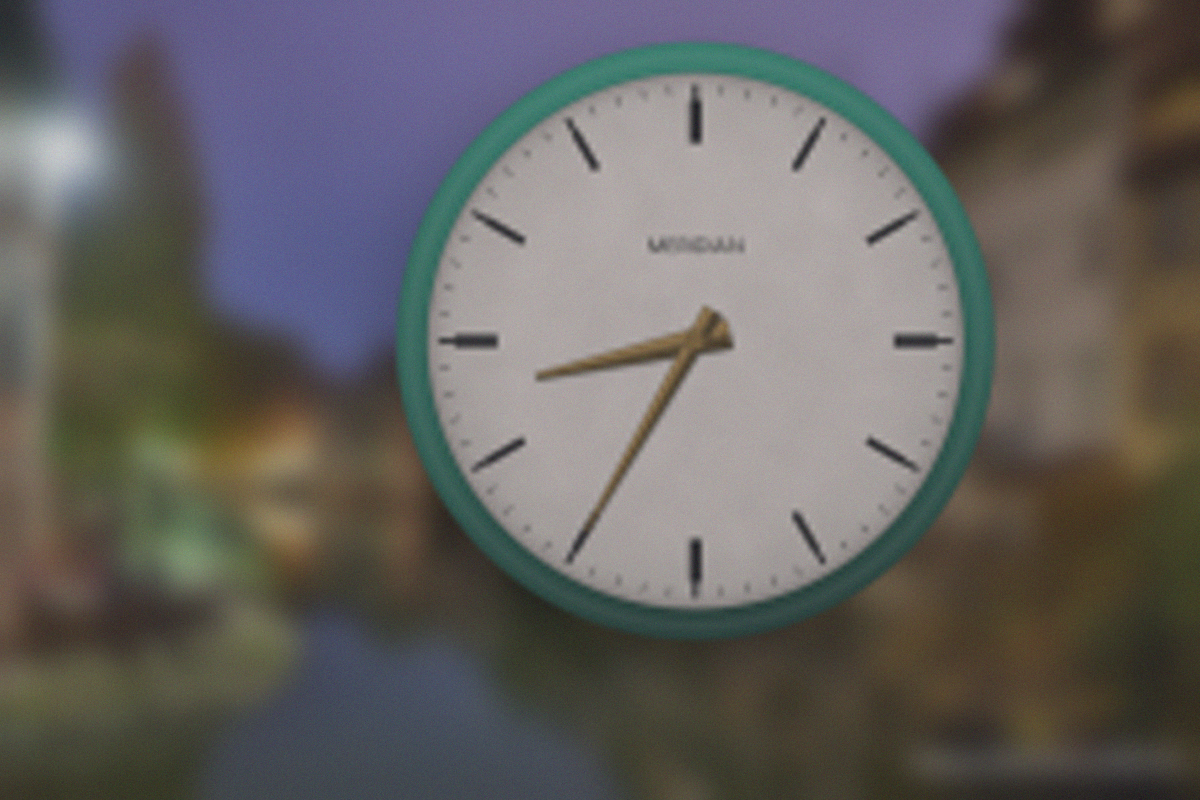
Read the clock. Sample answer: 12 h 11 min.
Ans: 8 h 35 min
